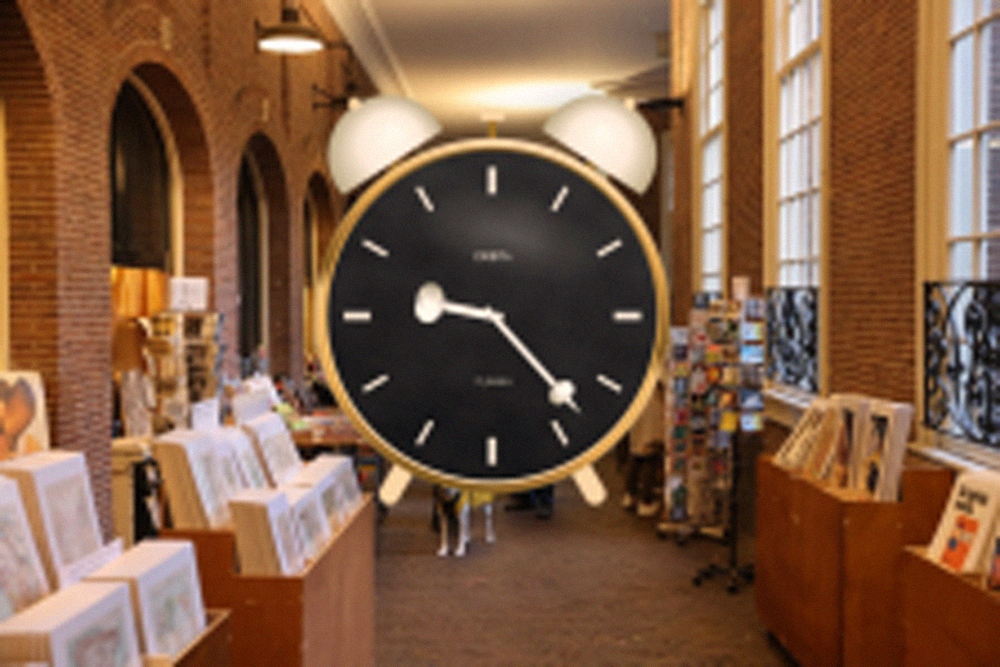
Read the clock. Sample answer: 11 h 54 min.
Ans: 9 h 23 min
